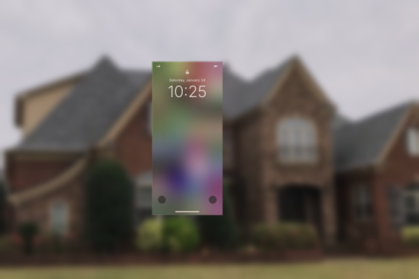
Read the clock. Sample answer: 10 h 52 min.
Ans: 10 h 25 min
